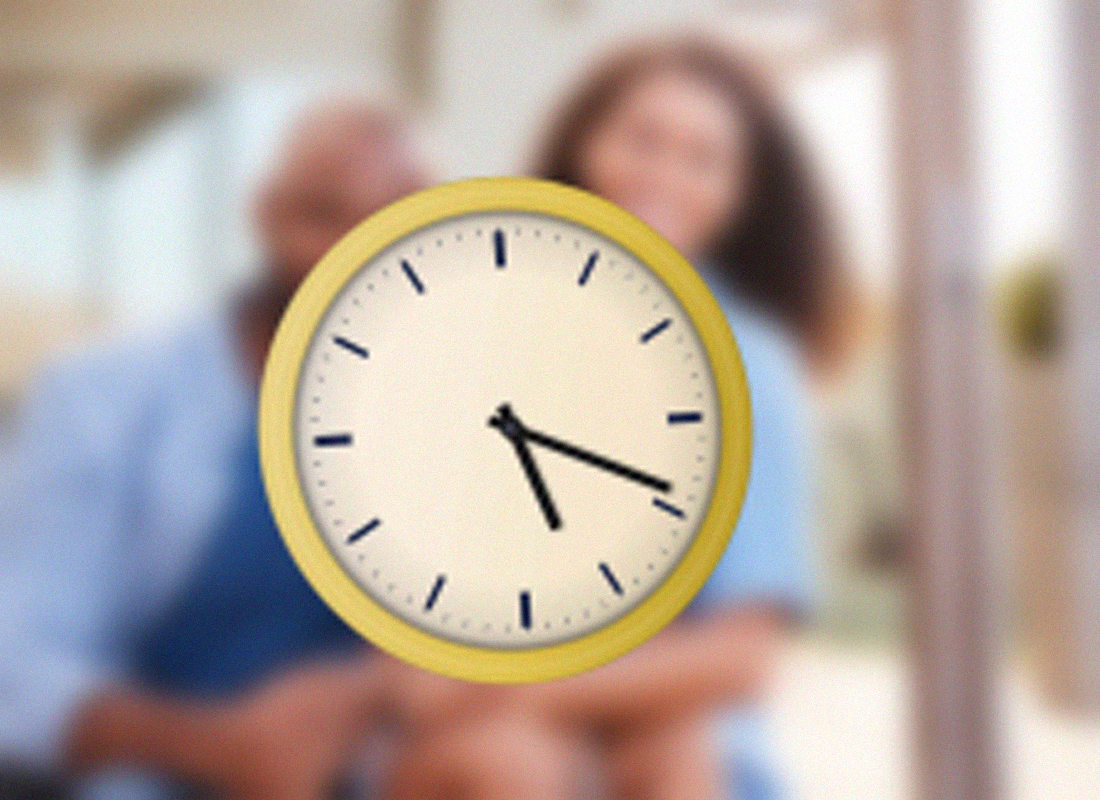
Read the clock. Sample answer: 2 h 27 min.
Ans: 5 h 19 min
